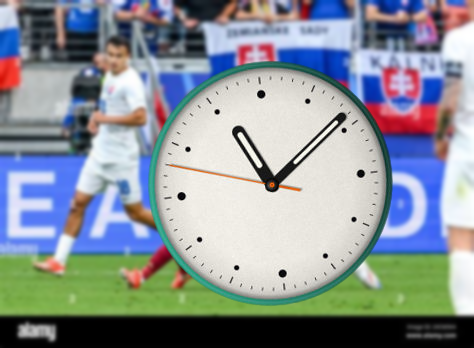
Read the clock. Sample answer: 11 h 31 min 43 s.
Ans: 11 h 08 min 48 s
